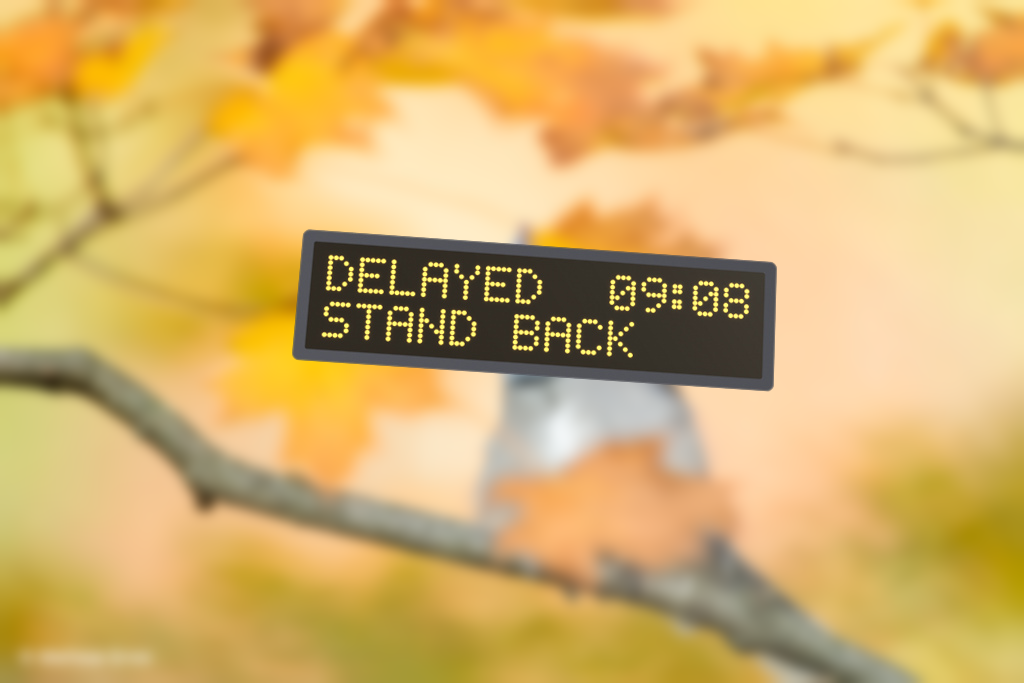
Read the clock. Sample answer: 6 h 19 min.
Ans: 9 h 08 min
